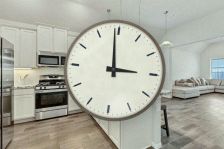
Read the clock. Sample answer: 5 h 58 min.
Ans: 2 h 59 min
